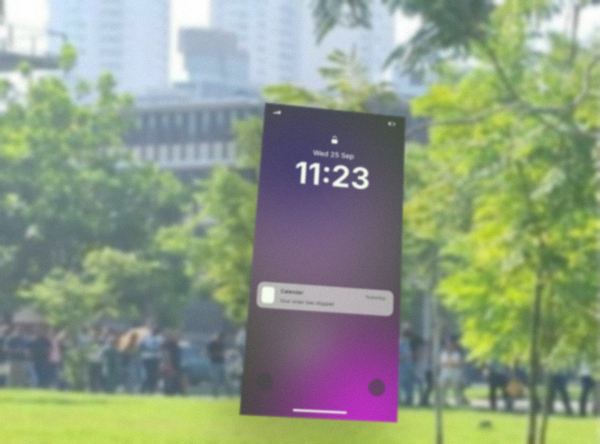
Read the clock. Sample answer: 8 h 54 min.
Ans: 11 h 23 min
